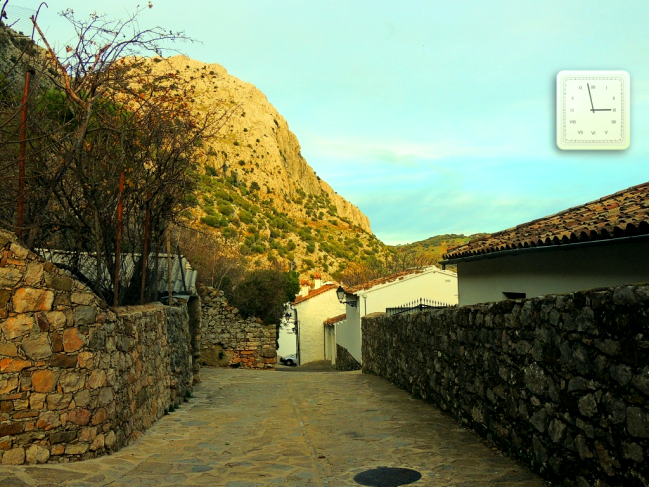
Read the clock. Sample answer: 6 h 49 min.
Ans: 2 h 58 min
